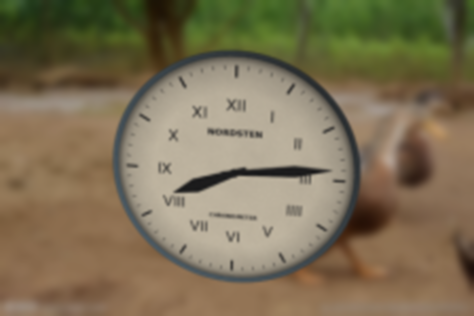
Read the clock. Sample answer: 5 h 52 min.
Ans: 8 h 14 min
